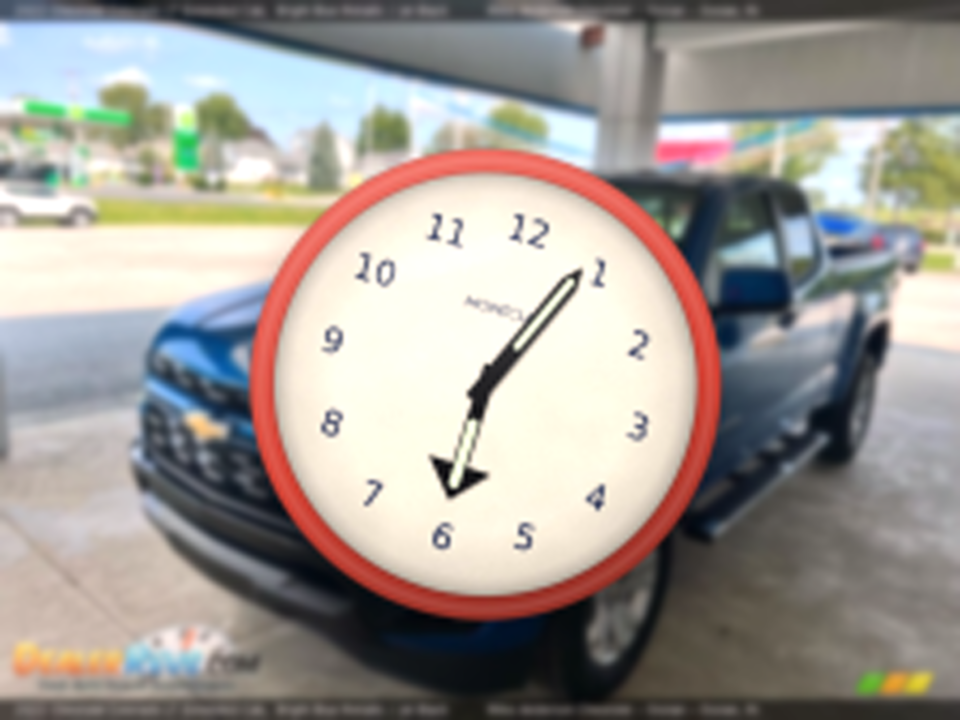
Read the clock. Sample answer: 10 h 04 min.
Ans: 6 h 04 min
